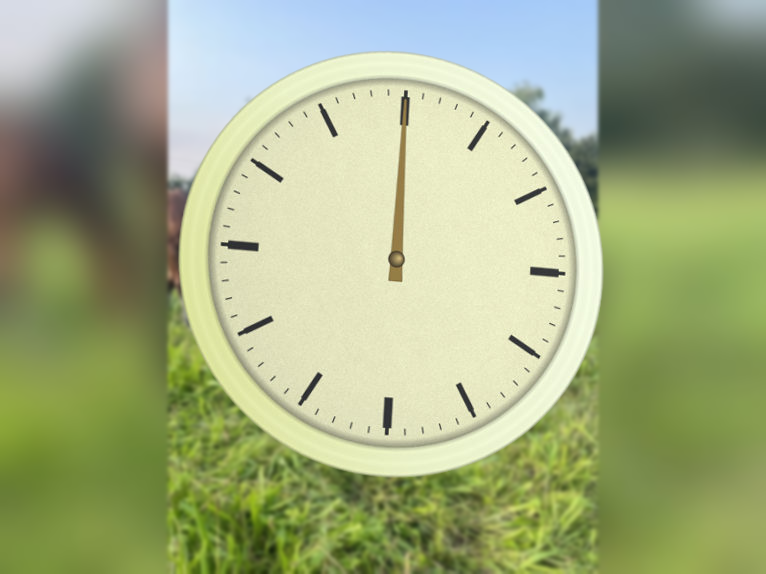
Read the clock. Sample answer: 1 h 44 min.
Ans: 12 h 00 min
